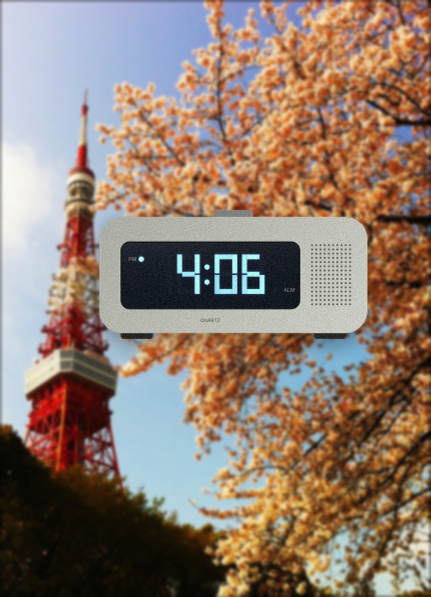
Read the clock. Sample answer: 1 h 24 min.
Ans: 4 h 06 min
